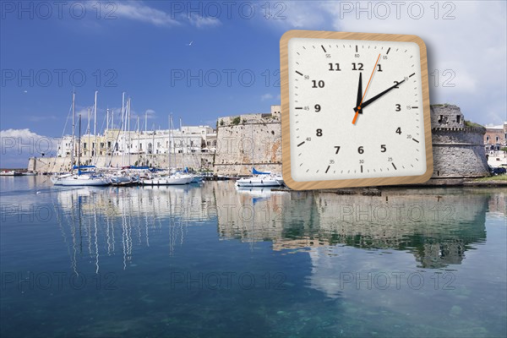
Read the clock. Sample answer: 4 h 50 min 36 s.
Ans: 12 h 10 min 04 s
